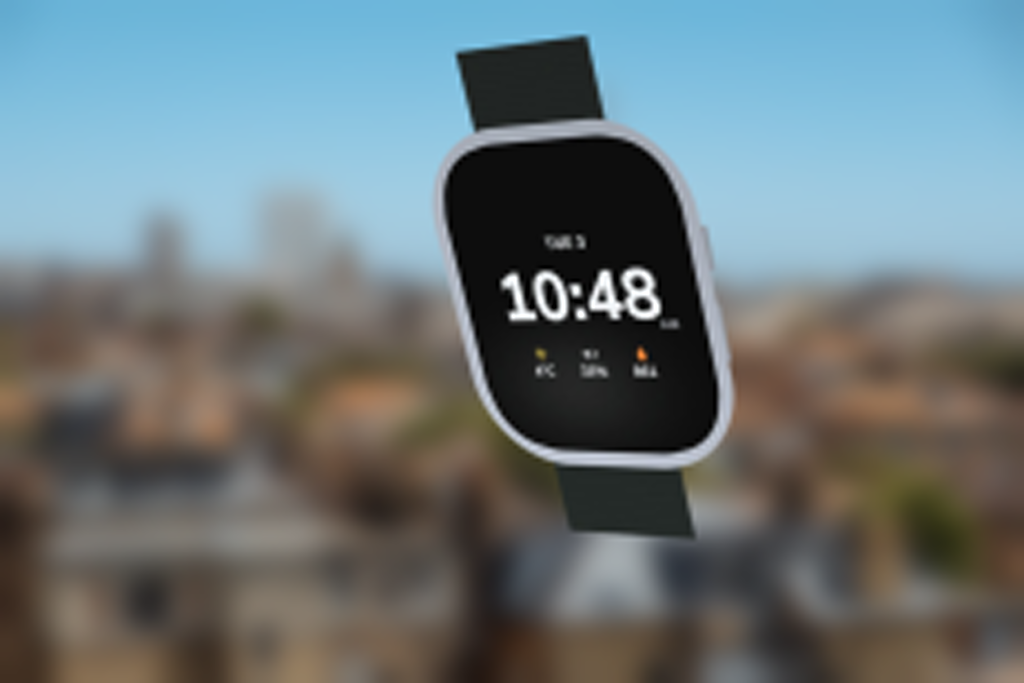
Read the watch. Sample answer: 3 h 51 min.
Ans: 10 h 48 min
